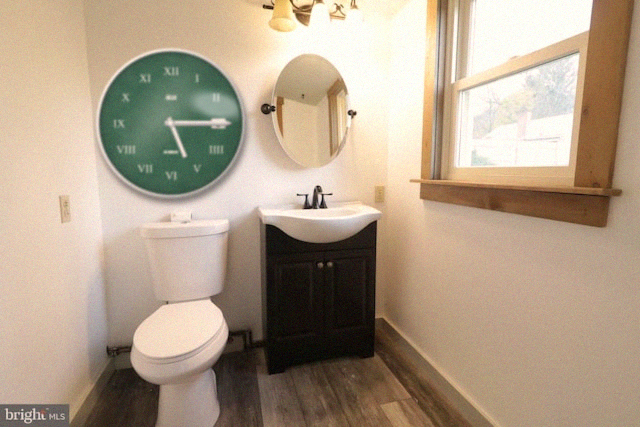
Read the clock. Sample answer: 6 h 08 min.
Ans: 5 h 15 min
